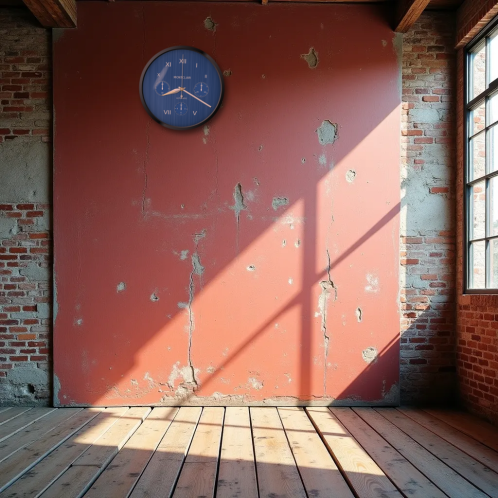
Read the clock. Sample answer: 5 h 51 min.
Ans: 8 h 20 min
